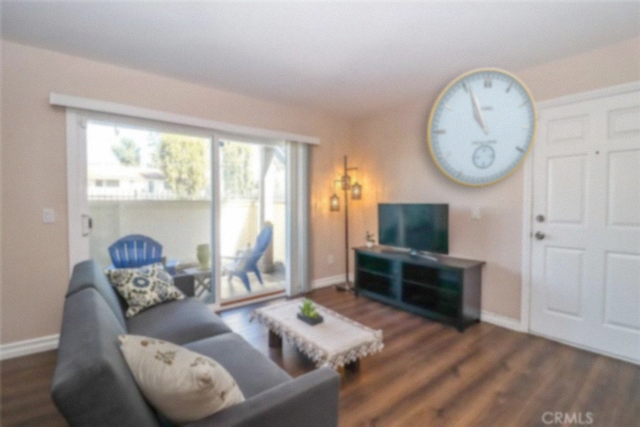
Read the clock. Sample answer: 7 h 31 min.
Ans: 10 h 56 min
